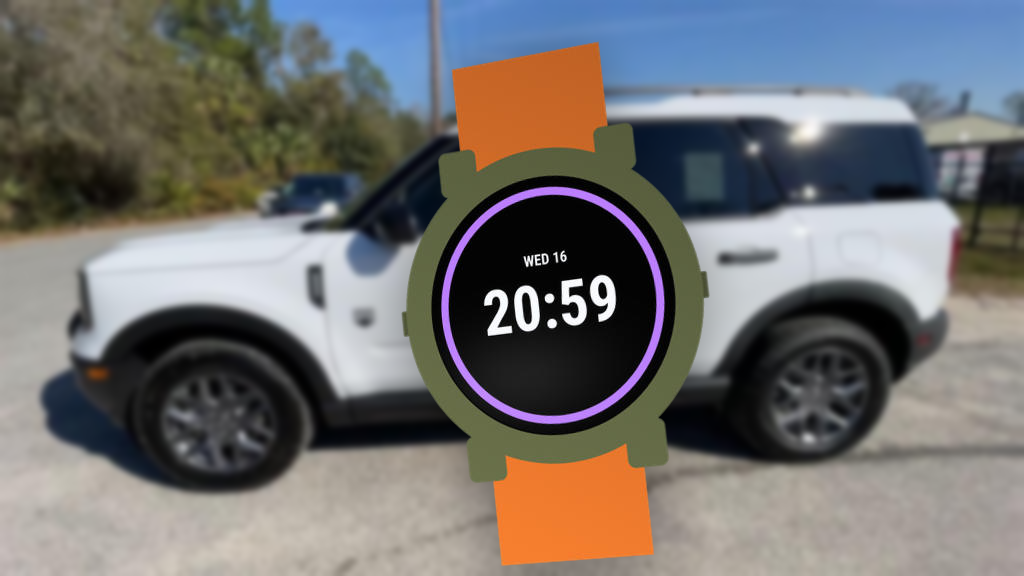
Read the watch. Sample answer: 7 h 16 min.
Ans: 20 h 59 min
